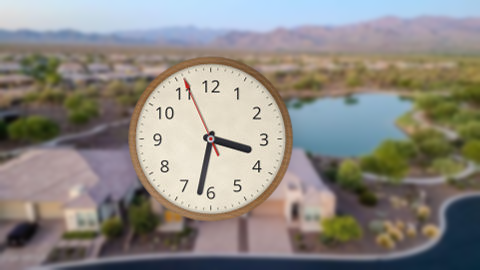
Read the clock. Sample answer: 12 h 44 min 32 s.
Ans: 3 h 31 min 56 s
